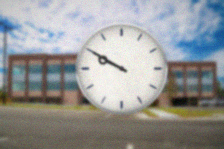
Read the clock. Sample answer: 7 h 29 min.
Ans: 9 h 50 min
